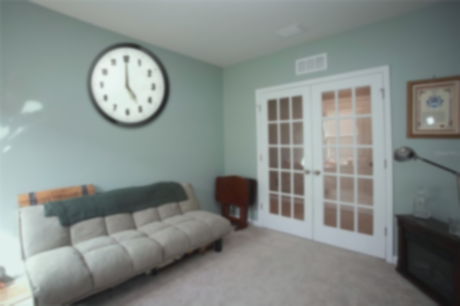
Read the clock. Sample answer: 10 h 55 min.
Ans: 5 h 00 min
